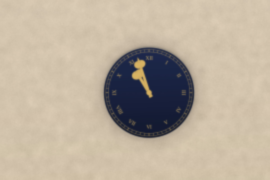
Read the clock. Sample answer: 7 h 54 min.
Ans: 10 h 57 min
